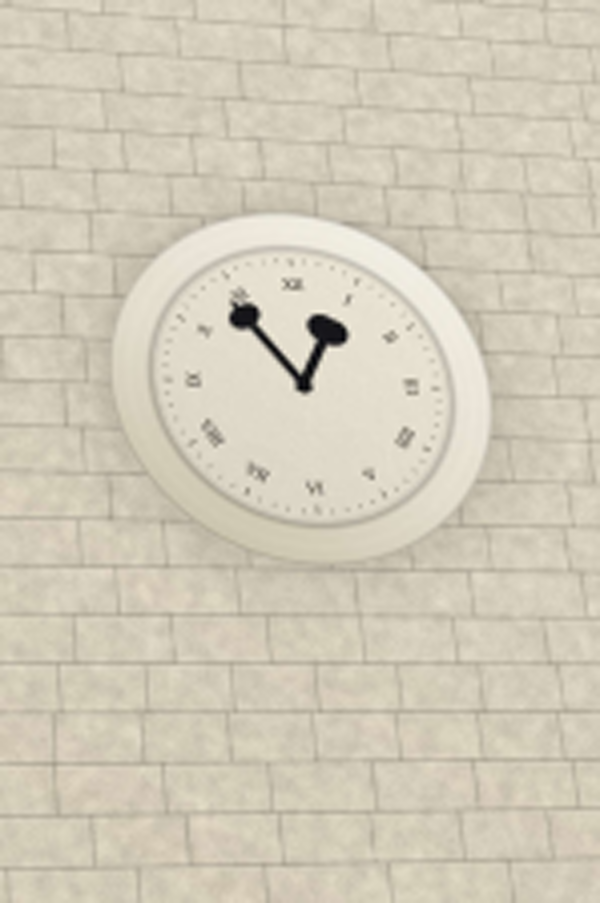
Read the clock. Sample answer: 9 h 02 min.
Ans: 12 h 54 min
